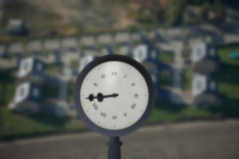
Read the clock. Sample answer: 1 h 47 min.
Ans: 8 h 44 min
